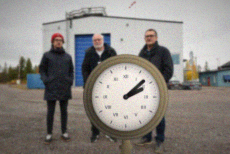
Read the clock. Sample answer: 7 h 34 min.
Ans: 2 h 08 min
